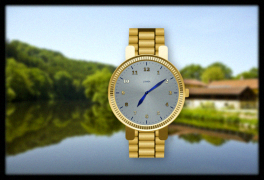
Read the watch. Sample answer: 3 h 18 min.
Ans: 7 h 09 min
